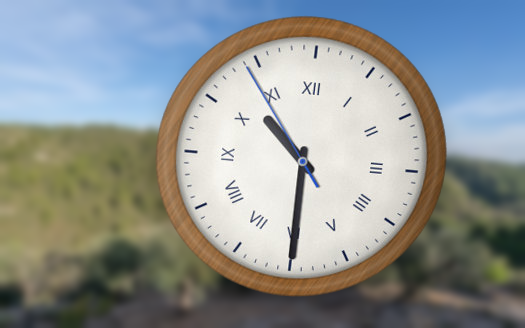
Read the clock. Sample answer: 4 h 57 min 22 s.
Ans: 10 h 29 min 54 s
